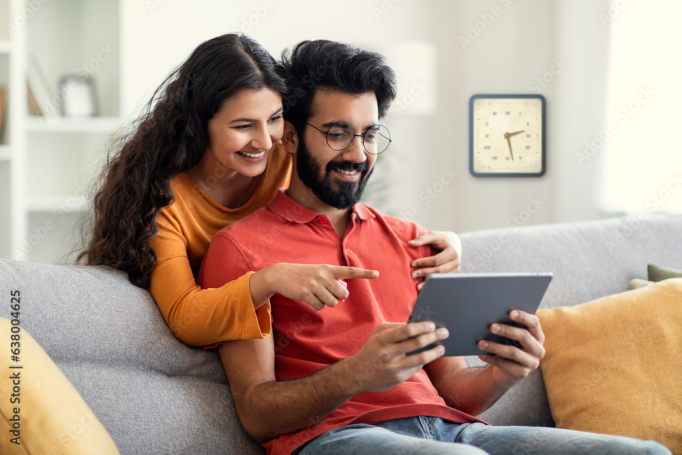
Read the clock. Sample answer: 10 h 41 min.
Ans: 2 h 28 min
